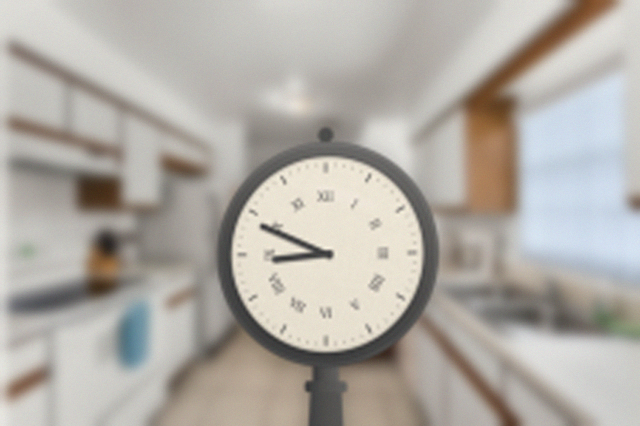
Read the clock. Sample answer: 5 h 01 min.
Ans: 8 h 49 min
